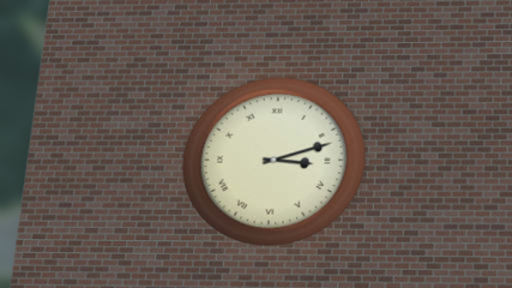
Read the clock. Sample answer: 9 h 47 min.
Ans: 3 h 12 min
